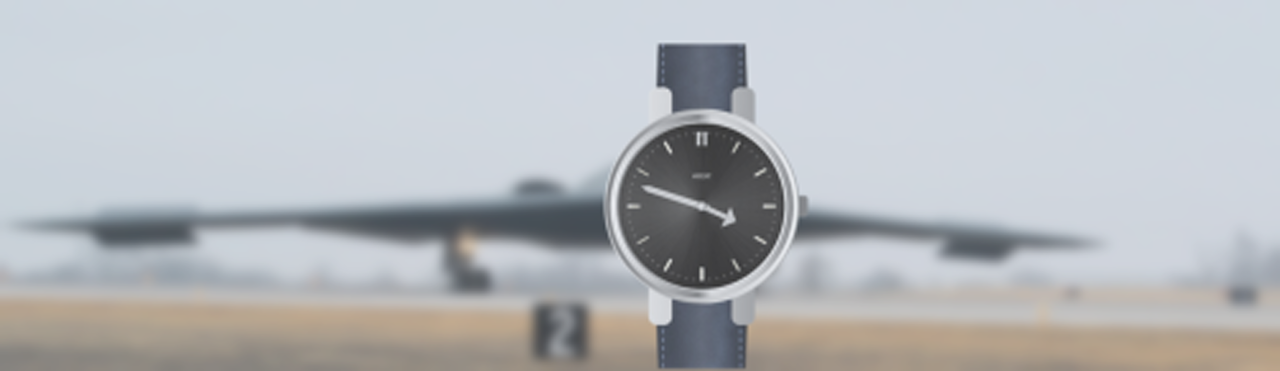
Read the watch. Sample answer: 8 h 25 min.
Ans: 3 h 48 min
